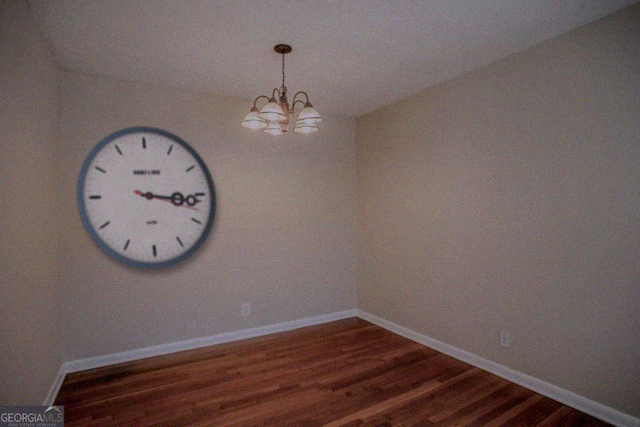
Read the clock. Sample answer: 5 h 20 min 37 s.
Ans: 3 h 16 min 18 s
